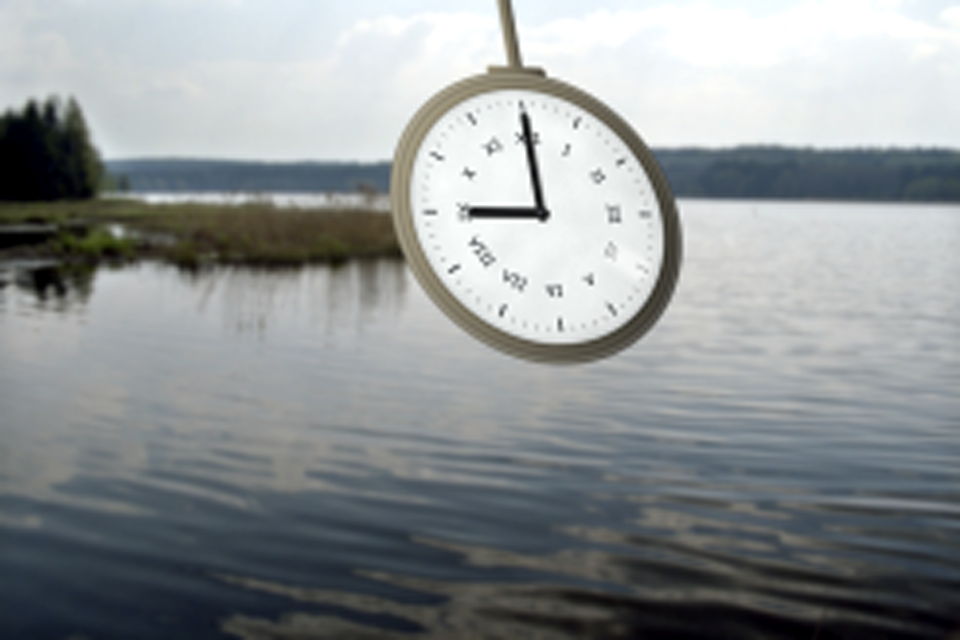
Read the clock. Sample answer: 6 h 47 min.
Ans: 9 h 00 min
